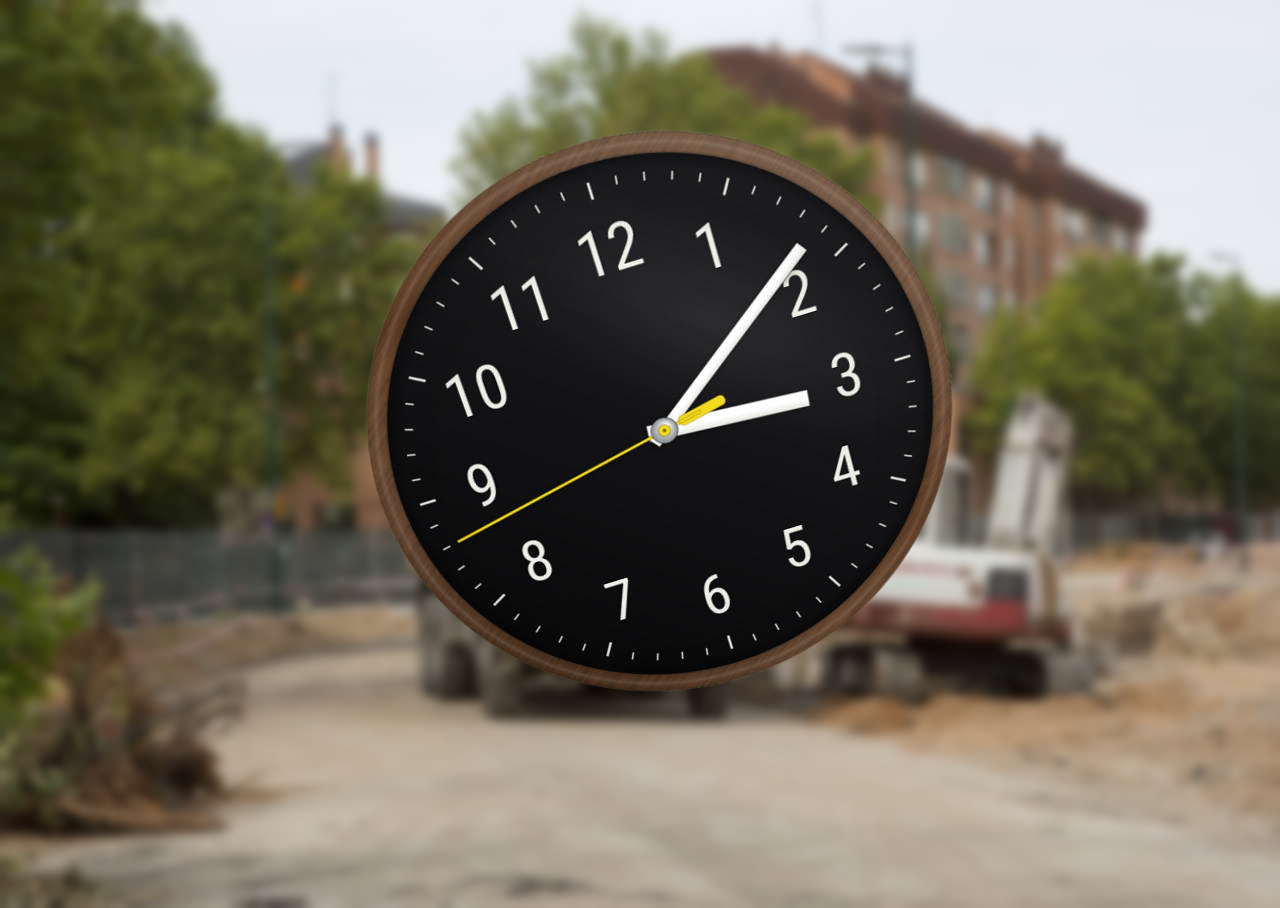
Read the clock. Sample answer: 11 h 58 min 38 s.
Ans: 3 h 08 min 43 s
